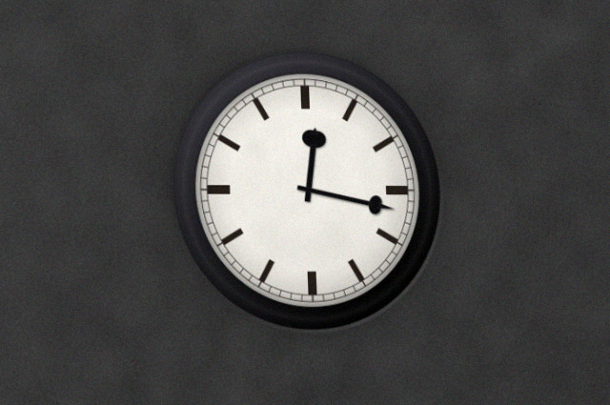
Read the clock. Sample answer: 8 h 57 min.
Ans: 12 h 17 min
